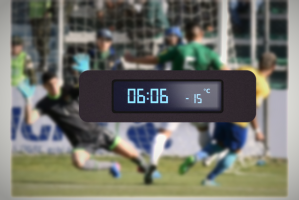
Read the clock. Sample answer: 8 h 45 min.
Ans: 6 h 06 min
